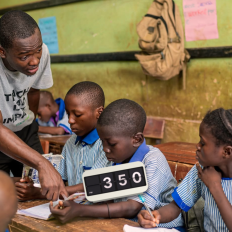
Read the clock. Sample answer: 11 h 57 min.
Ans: 3 h 50 min
